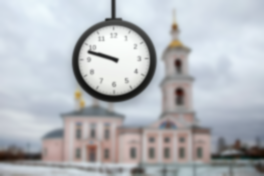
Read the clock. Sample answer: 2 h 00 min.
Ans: 9 h 48 min
